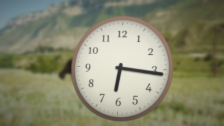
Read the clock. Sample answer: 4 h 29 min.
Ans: 6 h 16 min
